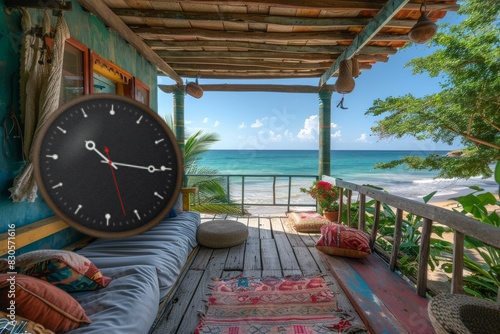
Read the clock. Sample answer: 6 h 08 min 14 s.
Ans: 10 h 15 min 27 s
